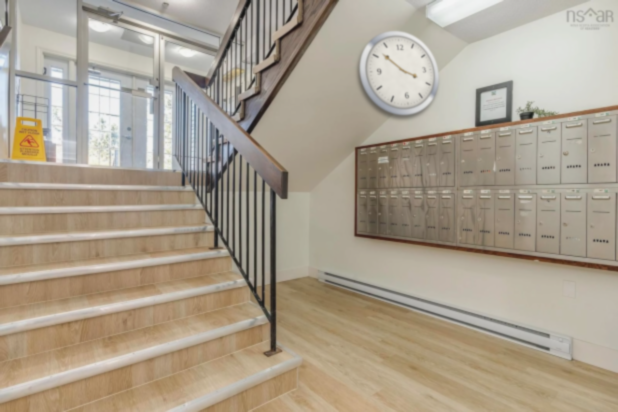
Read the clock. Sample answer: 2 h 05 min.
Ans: 3 h 52 min
